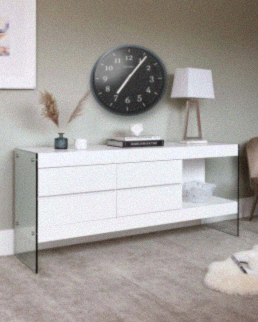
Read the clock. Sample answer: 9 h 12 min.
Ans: 7 h 06 min
